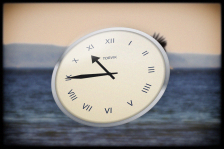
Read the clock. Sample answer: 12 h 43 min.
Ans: 10 h 45 min
